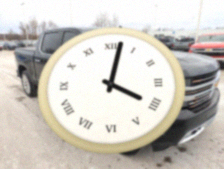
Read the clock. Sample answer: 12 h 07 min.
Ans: 4 h 02 min
